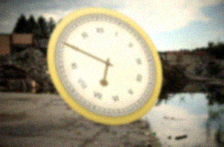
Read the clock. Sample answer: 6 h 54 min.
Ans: 6 h 50 min
